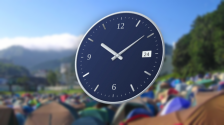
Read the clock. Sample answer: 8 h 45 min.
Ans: 10 h 09 min
